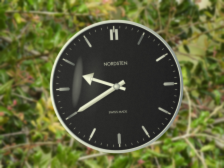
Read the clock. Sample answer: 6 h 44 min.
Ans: 9 h 40 min
